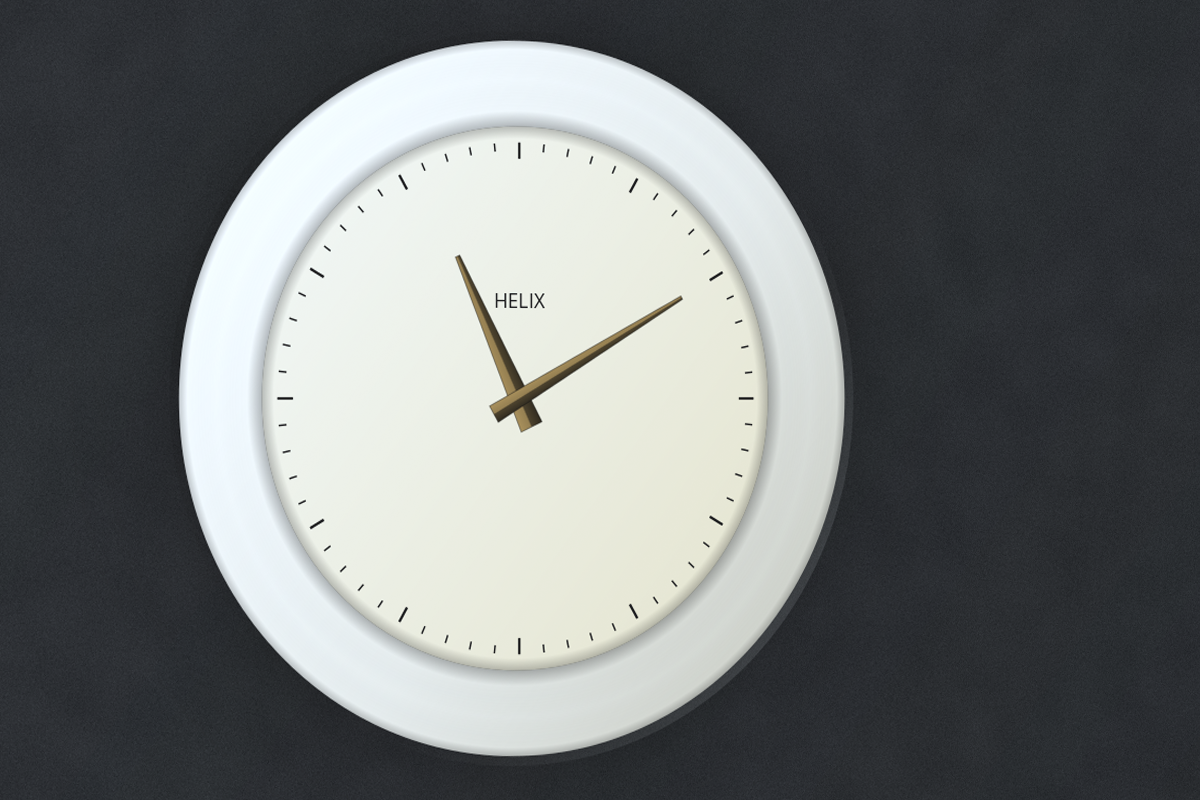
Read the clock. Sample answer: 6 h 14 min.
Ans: 11 h 10 min
